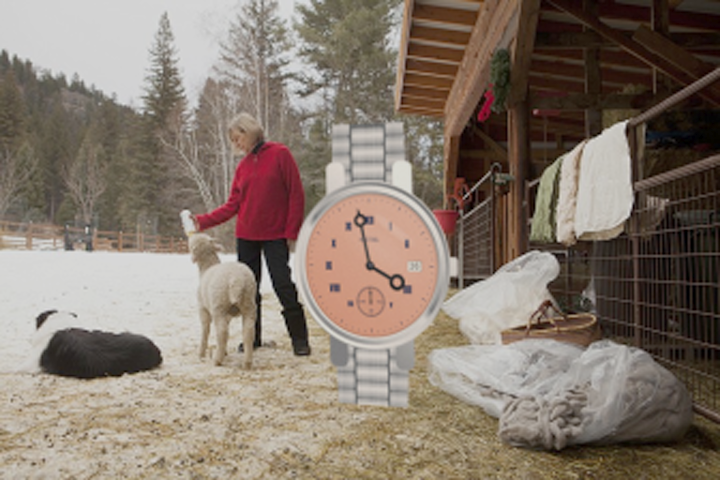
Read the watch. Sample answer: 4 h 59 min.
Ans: 3 h 58 min
